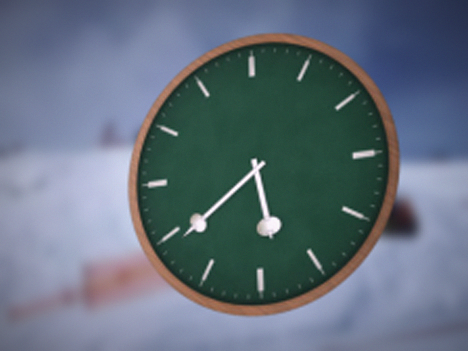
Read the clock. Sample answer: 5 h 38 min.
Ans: 5 h 39 min
